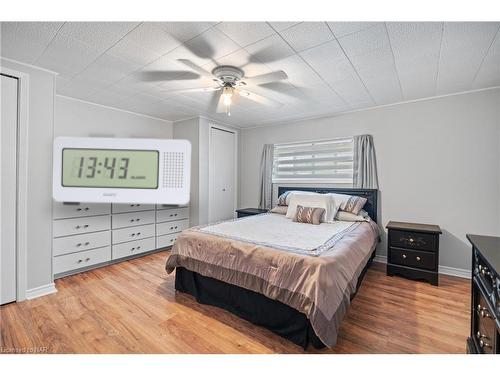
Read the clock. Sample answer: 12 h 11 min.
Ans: 13 h 43 min
